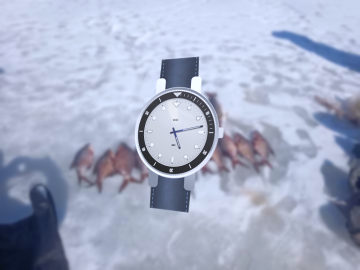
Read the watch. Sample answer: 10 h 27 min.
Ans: 5 h 13 min
